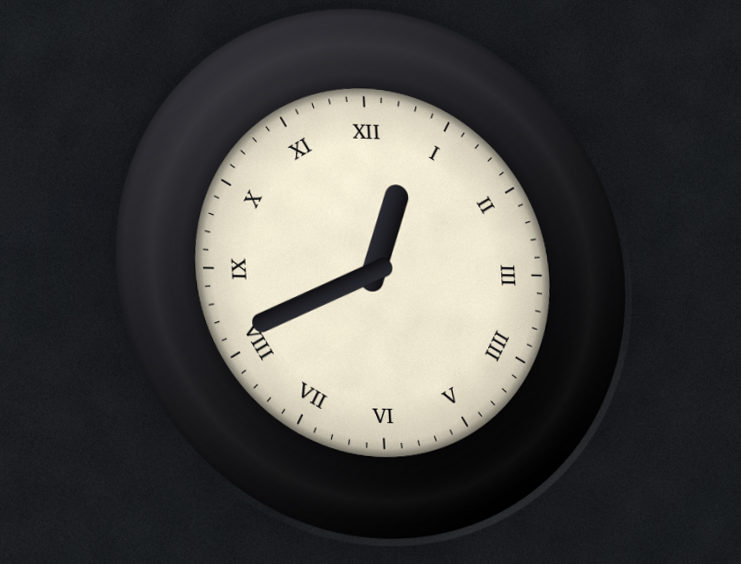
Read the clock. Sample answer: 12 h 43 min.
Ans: 12 h 41 min
